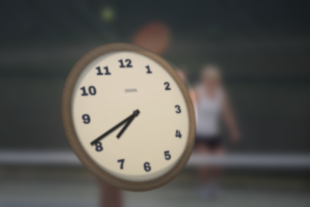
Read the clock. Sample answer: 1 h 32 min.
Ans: 7 h 41 min
